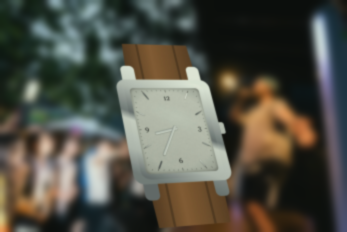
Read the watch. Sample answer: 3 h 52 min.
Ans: 8 h 35 min
